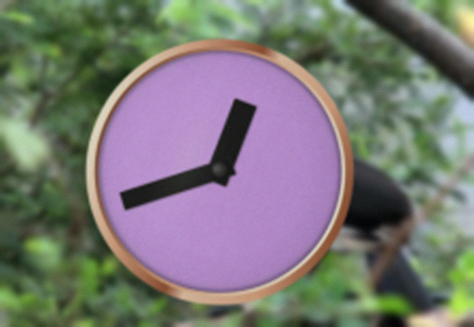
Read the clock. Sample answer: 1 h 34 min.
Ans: 12 h 42 min
